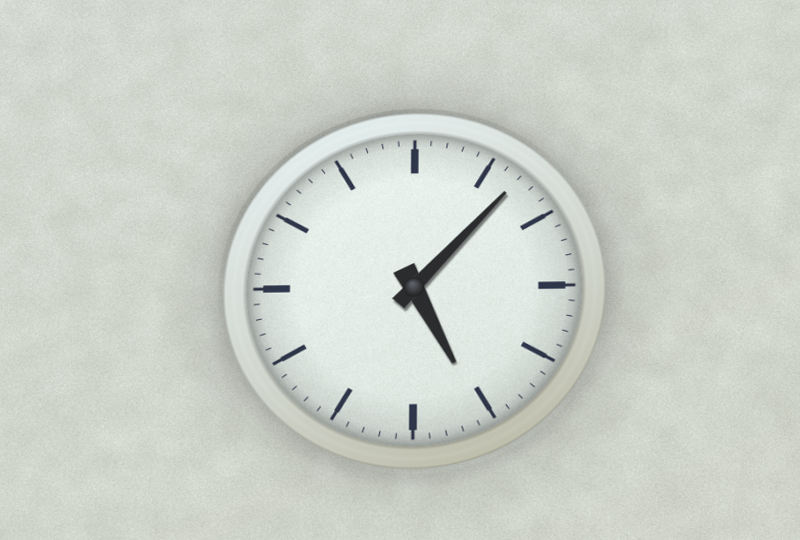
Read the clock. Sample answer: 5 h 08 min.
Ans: 5 h 07 min
